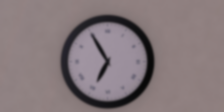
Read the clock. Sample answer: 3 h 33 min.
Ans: 6 h 55 min
